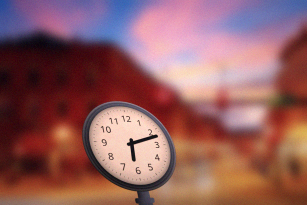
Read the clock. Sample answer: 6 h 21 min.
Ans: 6 h 12 min
